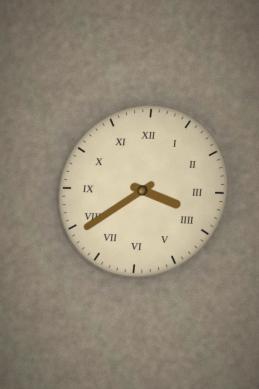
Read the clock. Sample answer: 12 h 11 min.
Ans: 3 h 39 min
